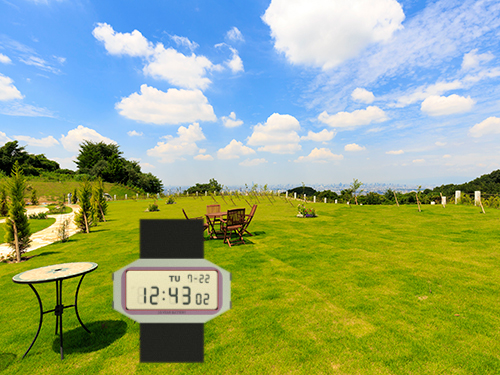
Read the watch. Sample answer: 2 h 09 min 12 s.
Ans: 12 h 43 min 02 s
